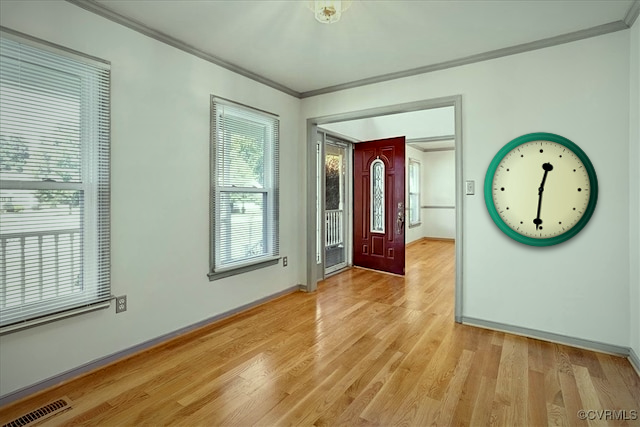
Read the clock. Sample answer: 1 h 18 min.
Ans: 12 h 31 min
